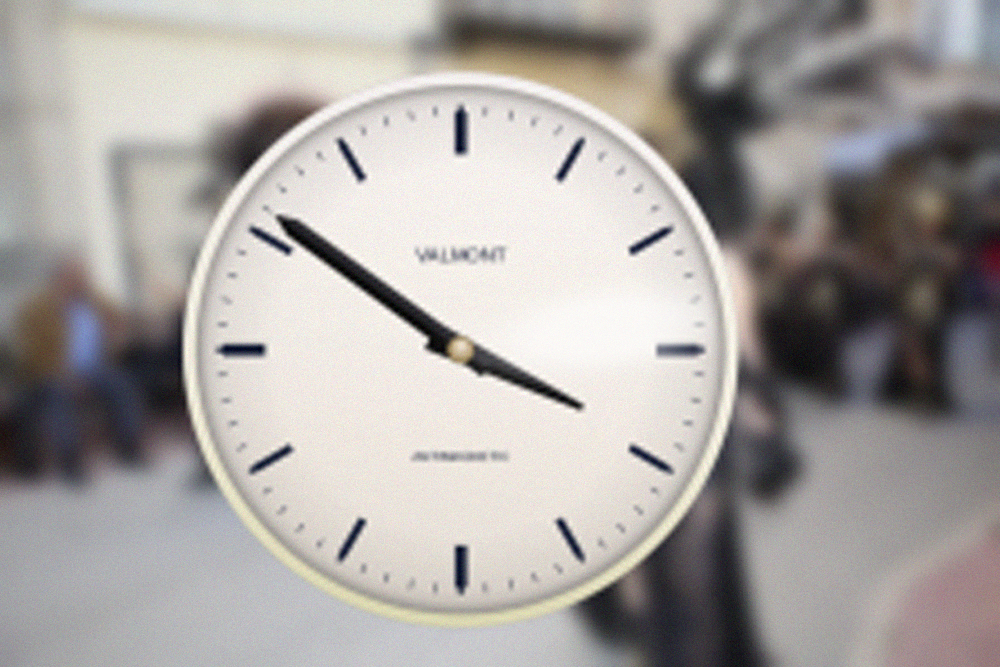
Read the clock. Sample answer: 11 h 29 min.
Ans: 3 h 51 min
